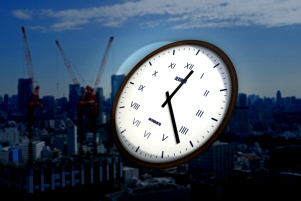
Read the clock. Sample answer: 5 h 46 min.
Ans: 12 h 22 min
